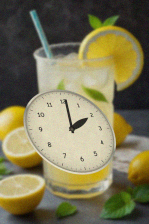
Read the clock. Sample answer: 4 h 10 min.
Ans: 2 h 01 min
